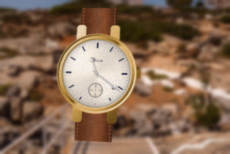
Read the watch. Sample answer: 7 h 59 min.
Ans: 11 h 21 min
